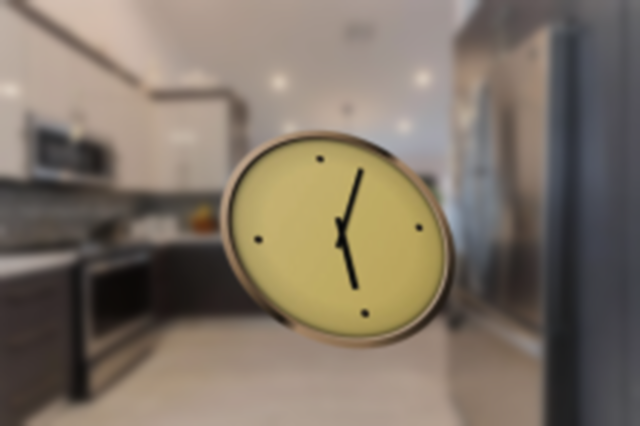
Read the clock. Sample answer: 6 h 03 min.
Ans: 6 h 05 min
